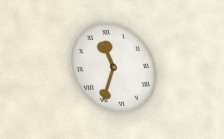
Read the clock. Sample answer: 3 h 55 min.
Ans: 11 h 35 min
